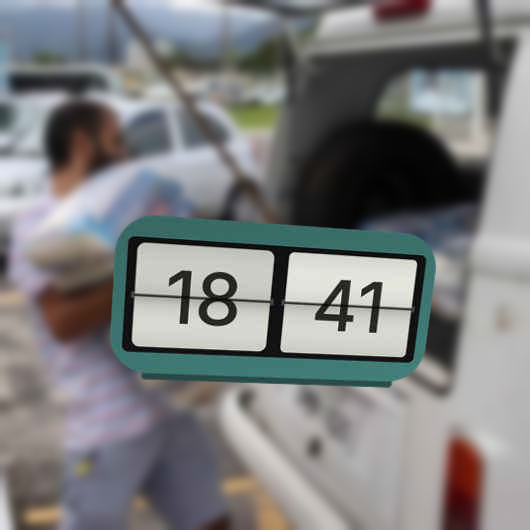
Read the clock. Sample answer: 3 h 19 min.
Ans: 18 h 41 min
